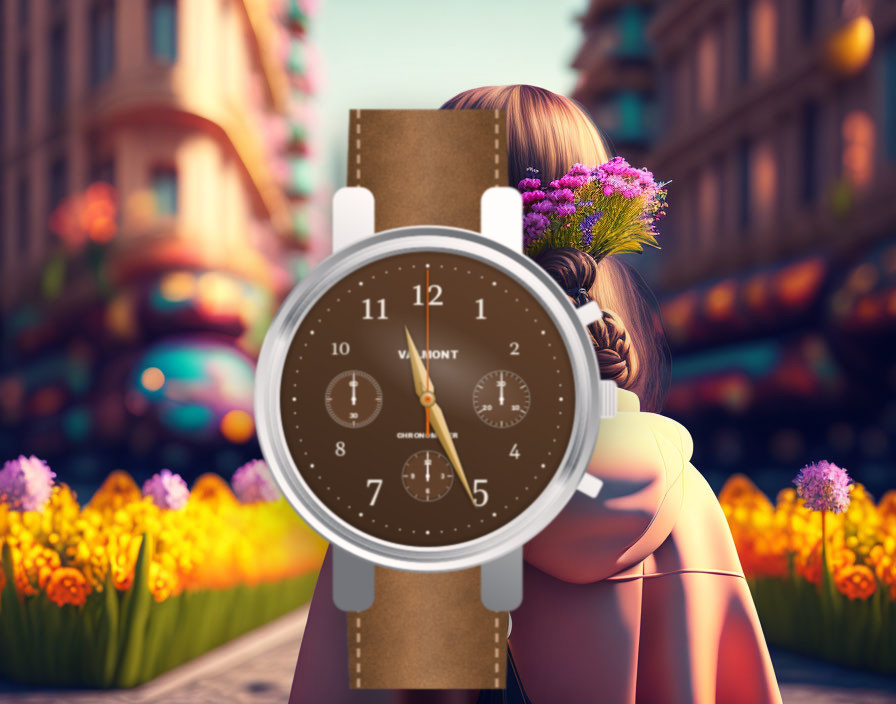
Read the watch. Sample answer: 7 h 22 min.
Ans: 11 h 26 min
